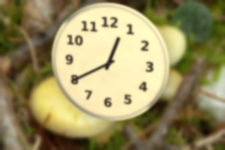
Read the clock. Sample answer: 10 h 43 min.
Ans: 12 h 40 min
